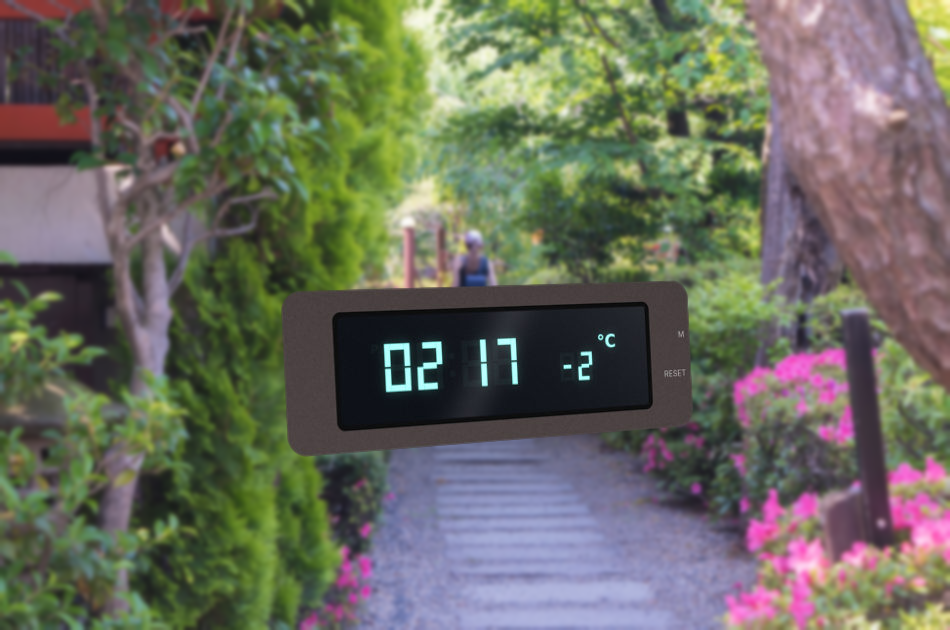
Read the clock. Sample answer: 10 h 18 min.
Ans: 2 h 17 min
